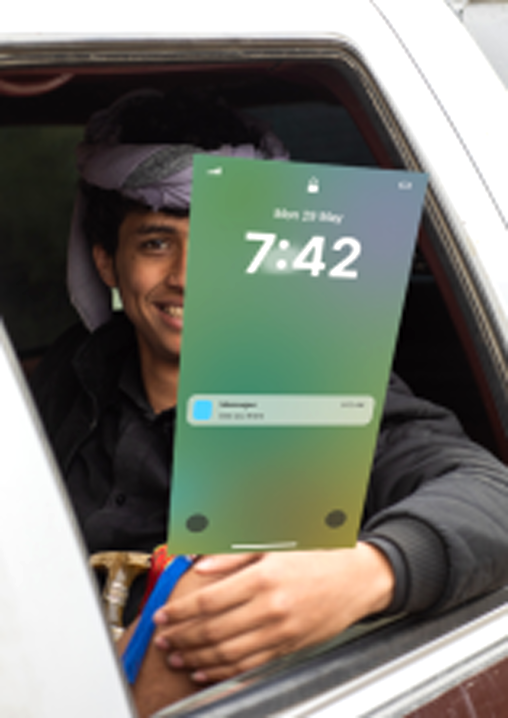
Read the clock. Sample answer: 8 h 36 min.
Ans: 7 h 42 min
